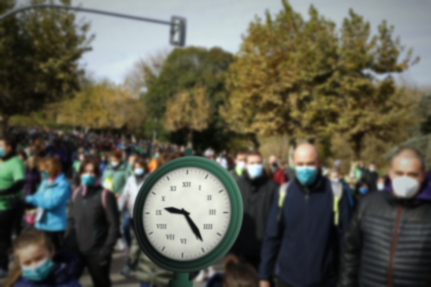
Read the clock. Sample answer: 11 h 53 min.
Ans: 9 h 24 min
